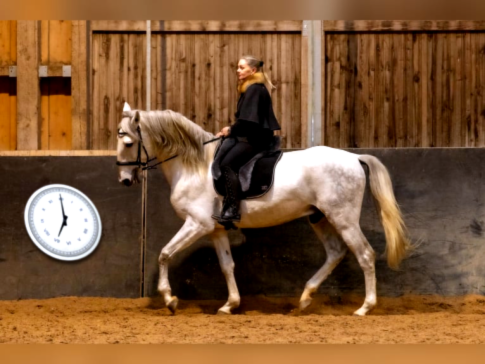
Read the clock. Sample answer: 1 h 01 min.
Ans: 7 h 00 min
